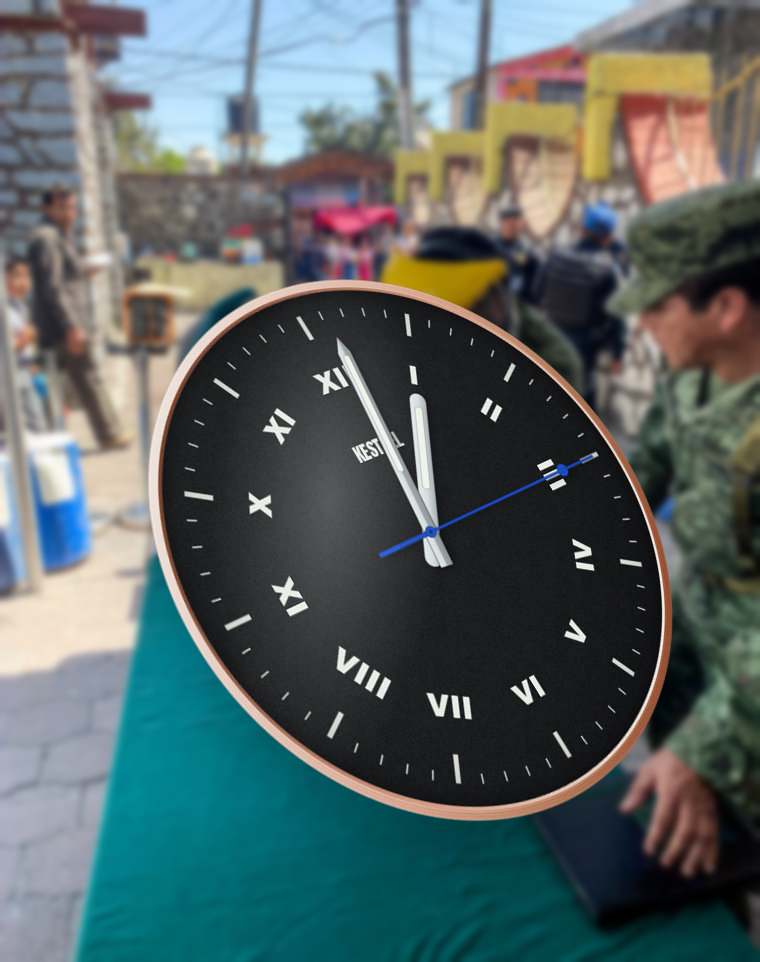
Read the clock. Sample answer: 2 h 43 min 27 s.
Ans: 1 h 01 min 15 s
